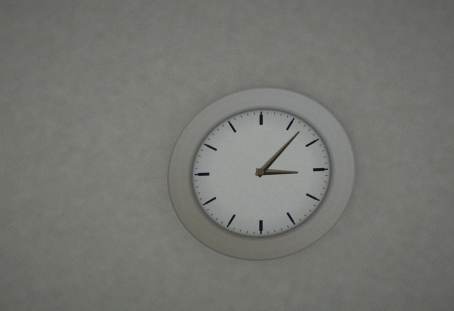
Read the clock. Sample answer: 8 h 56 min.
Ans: 3 h 07 min
